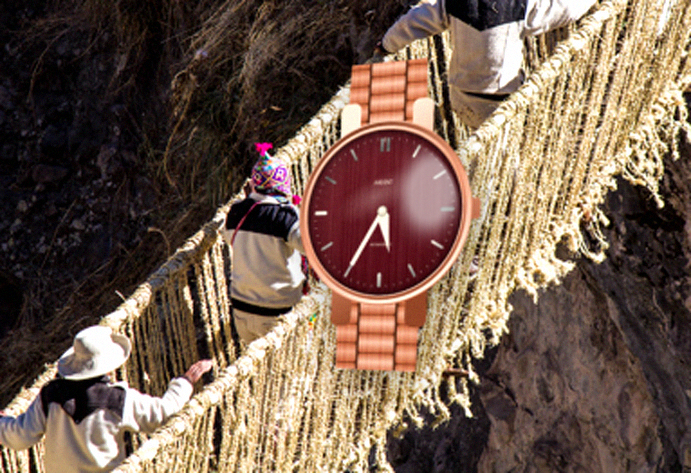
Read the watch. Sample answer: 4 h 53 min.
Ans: 5 h 35 min
